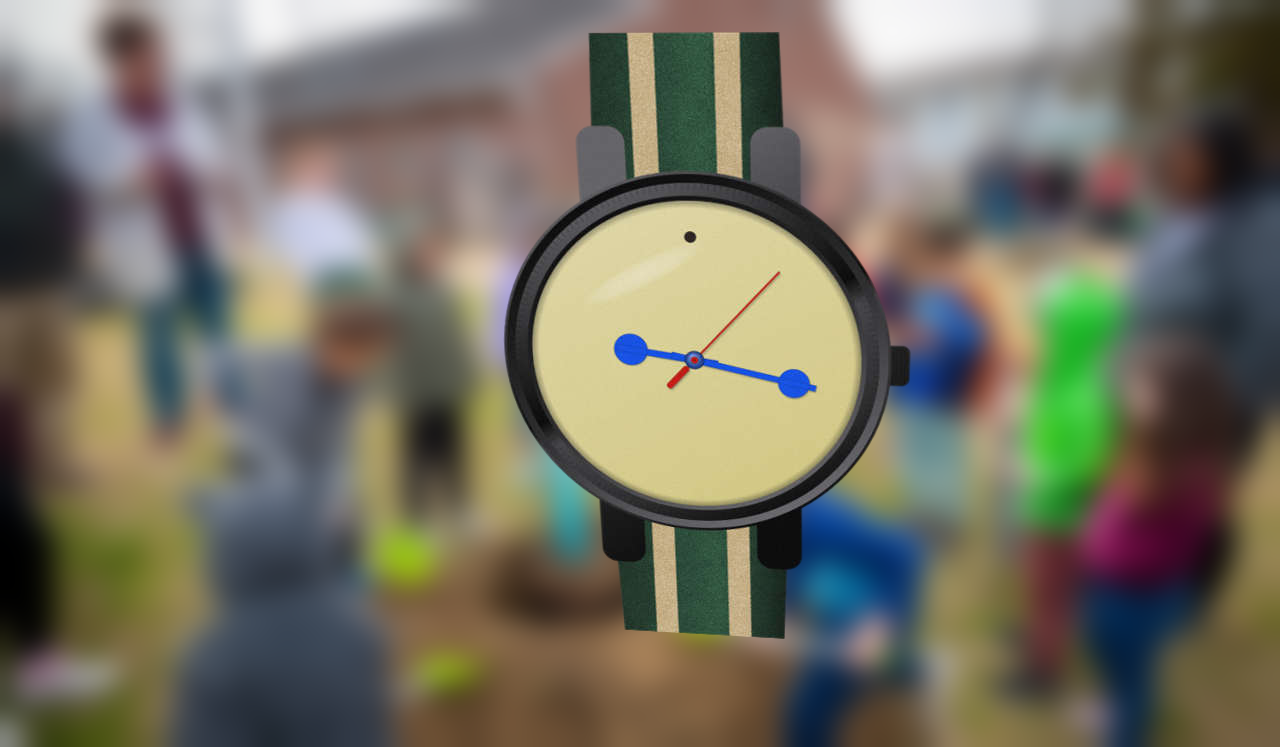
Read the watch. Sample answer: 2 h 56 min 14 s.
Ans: 9 h 17 min 07 s
